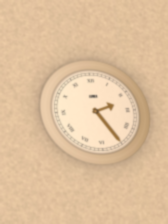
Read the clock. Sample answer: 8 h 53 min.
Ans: 2 h 25 min
